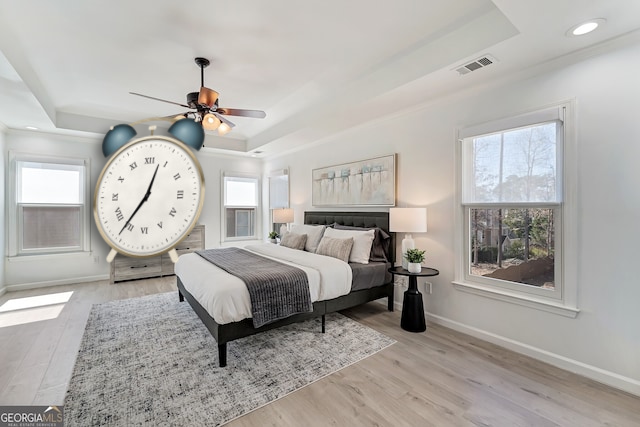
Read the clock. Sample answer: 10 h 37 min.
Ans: 12 h 36 min
